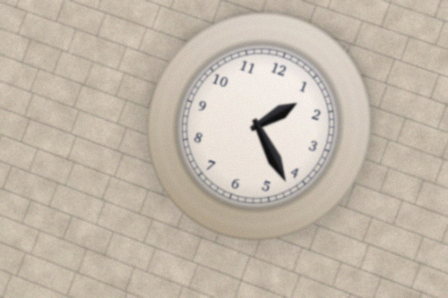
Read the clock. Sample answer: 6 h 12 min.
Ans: 1 h 22 min
